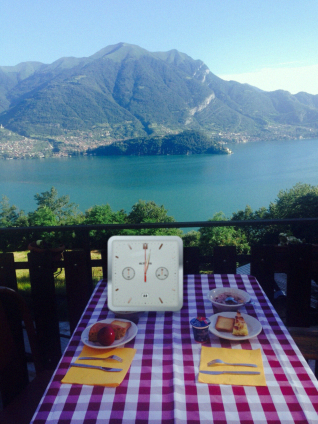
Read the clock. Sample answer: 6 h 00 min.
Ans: 12 h 02 min
